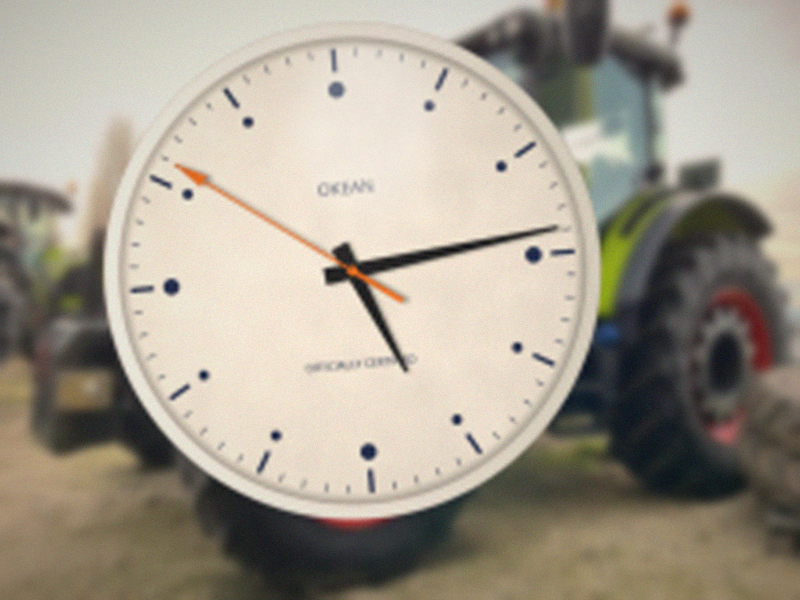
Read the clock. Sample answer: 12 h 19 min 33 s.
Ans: 5 h 13 min 51 s
